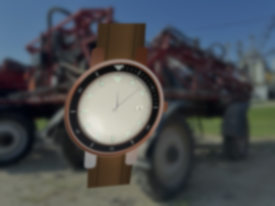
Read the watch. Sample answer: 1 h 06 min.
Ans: 12 h 08 min
